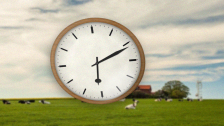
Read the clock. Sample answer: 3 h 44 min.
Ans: 6 h 11 min
